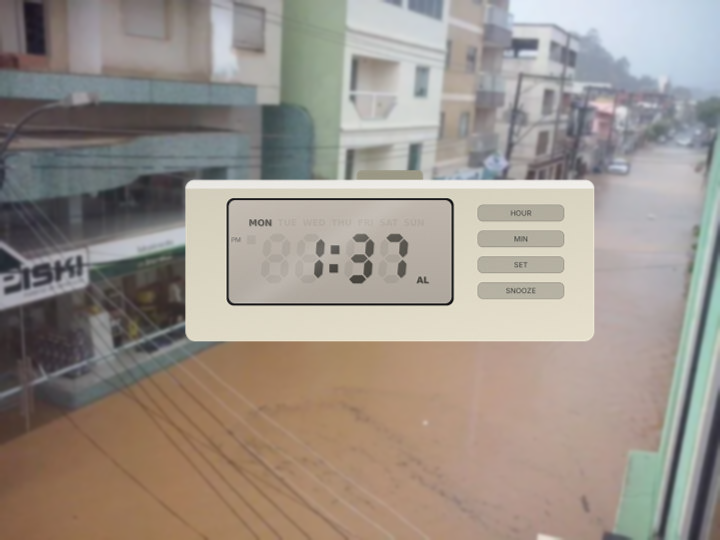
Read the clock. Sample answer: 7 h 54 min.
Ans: 1 h 37 min
